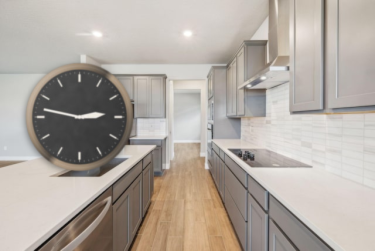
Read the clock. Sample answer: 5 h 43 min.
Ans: 2 h 47 min
